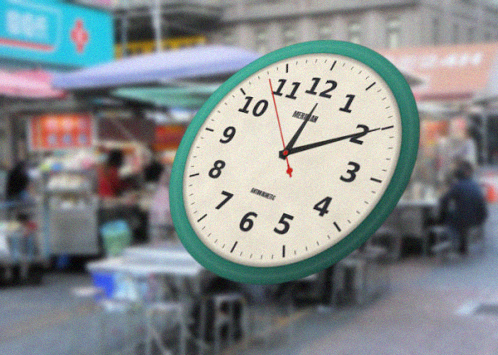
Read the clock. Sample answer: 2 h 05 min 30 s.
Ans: 12 h 09 min 53 s
